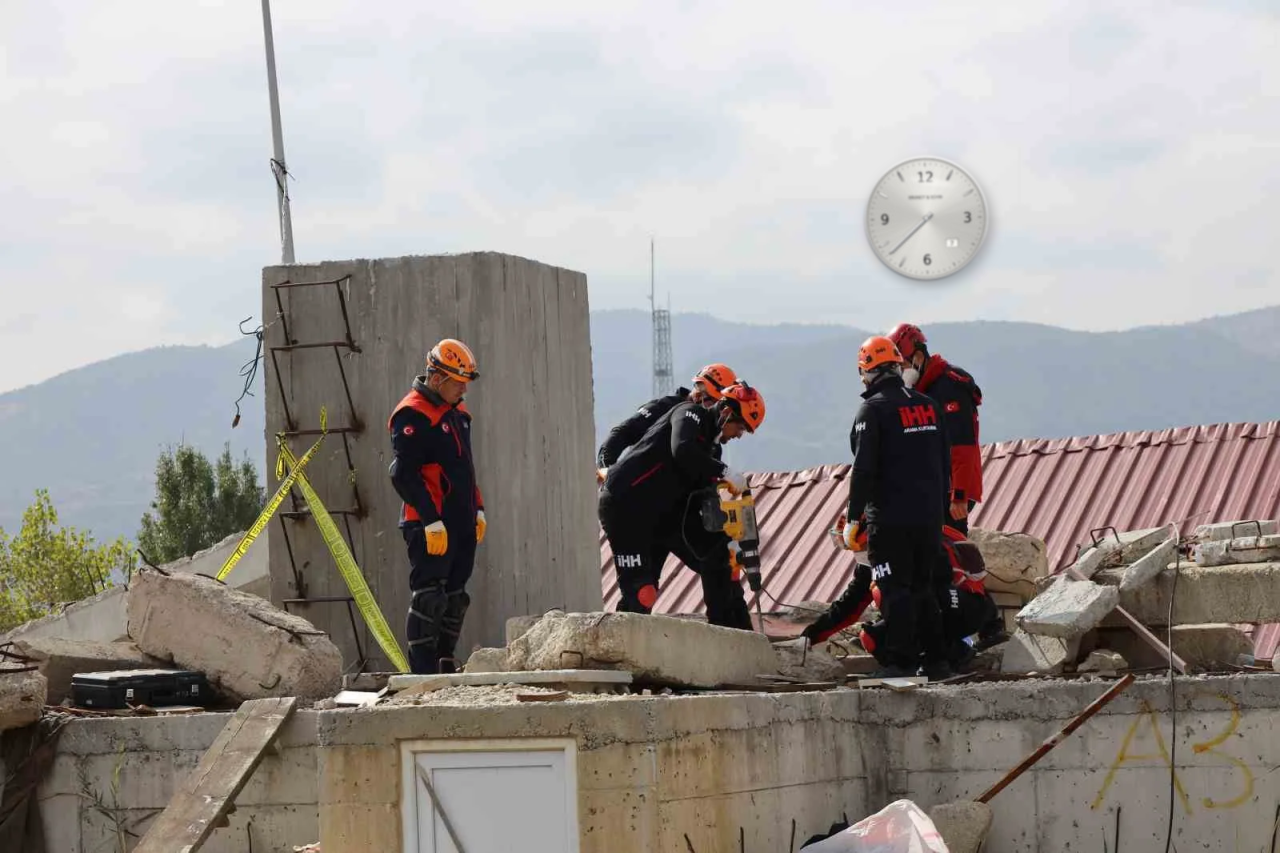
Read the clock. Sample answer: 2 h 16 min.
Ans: 7 h 38 min
